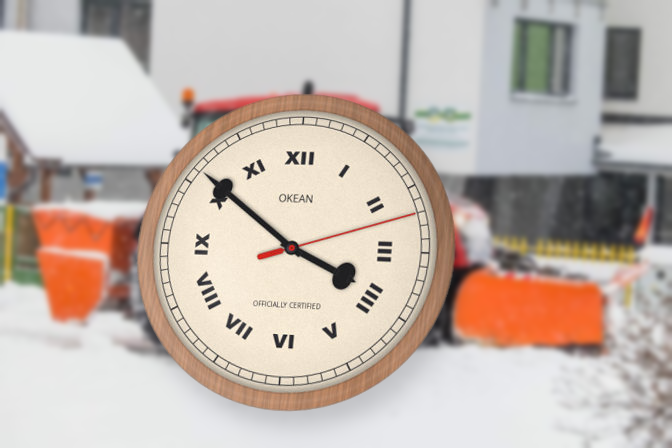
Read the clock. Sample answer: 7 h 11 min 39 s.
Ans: 3 h 51 min 12 s
